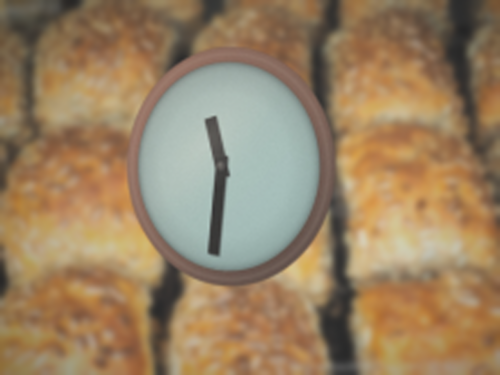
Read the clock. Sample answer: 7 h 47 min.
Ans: 11 h 31 min
